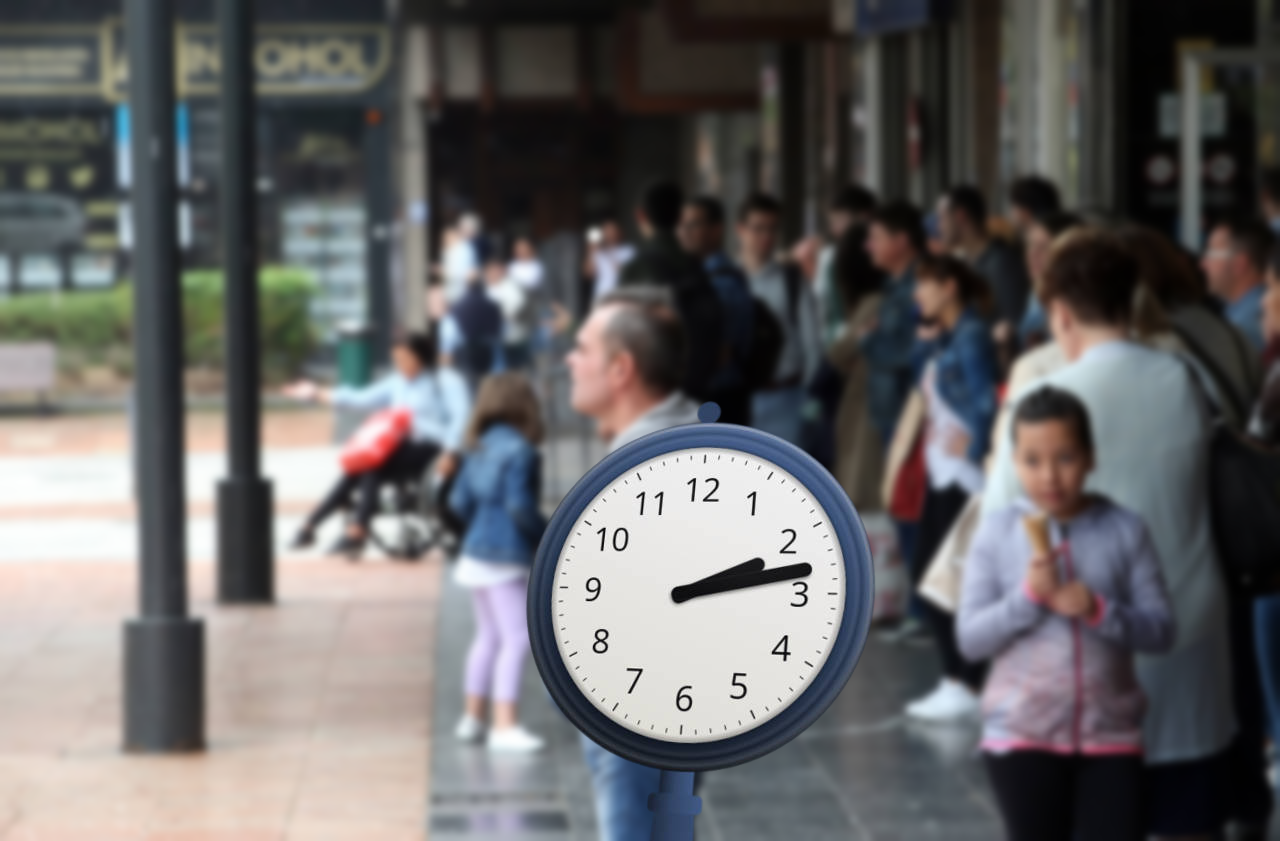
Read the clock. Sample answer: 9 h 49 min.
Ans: 2 h 13 min
